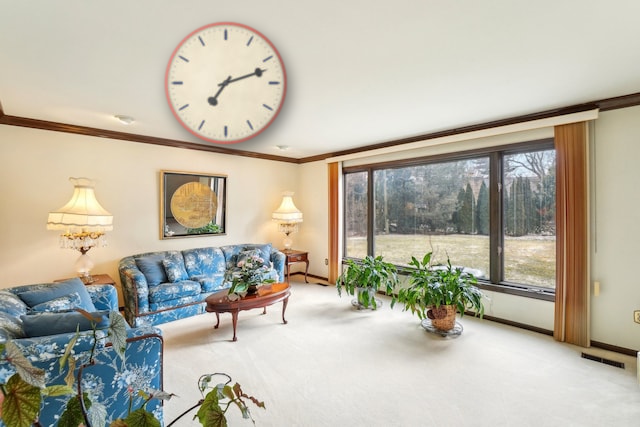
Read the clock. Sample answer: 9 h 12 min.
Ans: 7 h 12 min
